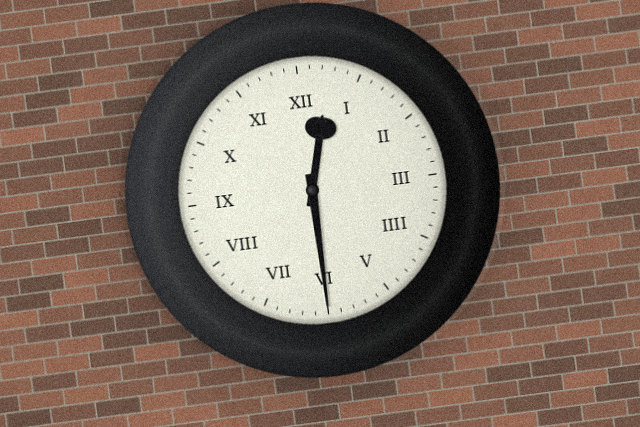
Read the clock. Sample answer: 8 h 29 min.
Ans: 12 h 30 min
